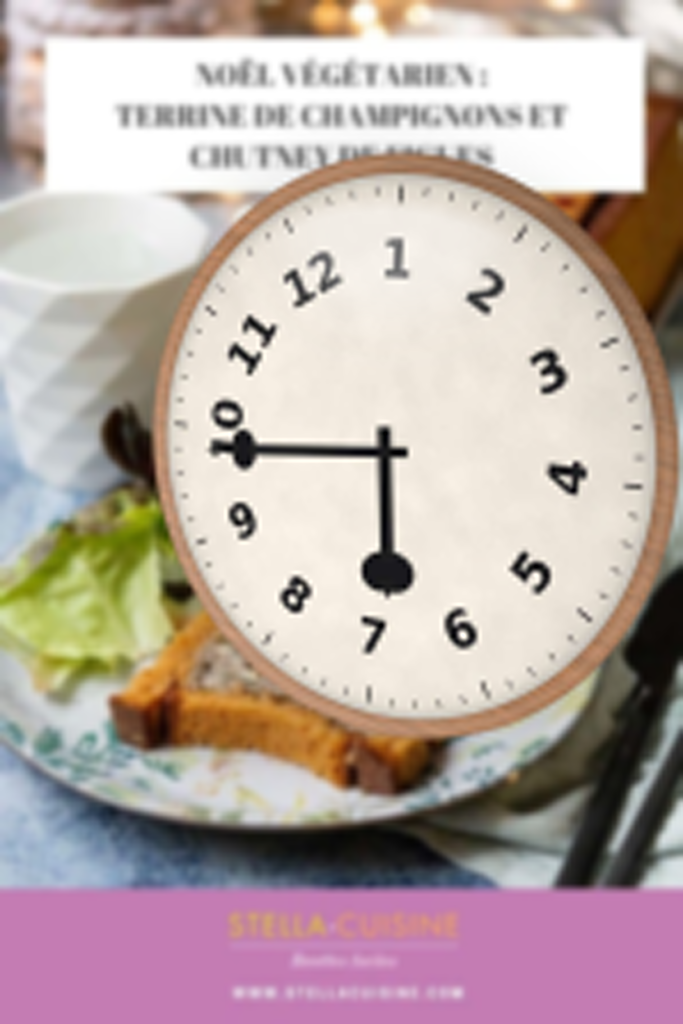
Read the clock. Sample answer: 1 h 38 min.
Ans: 6 h 49 min
